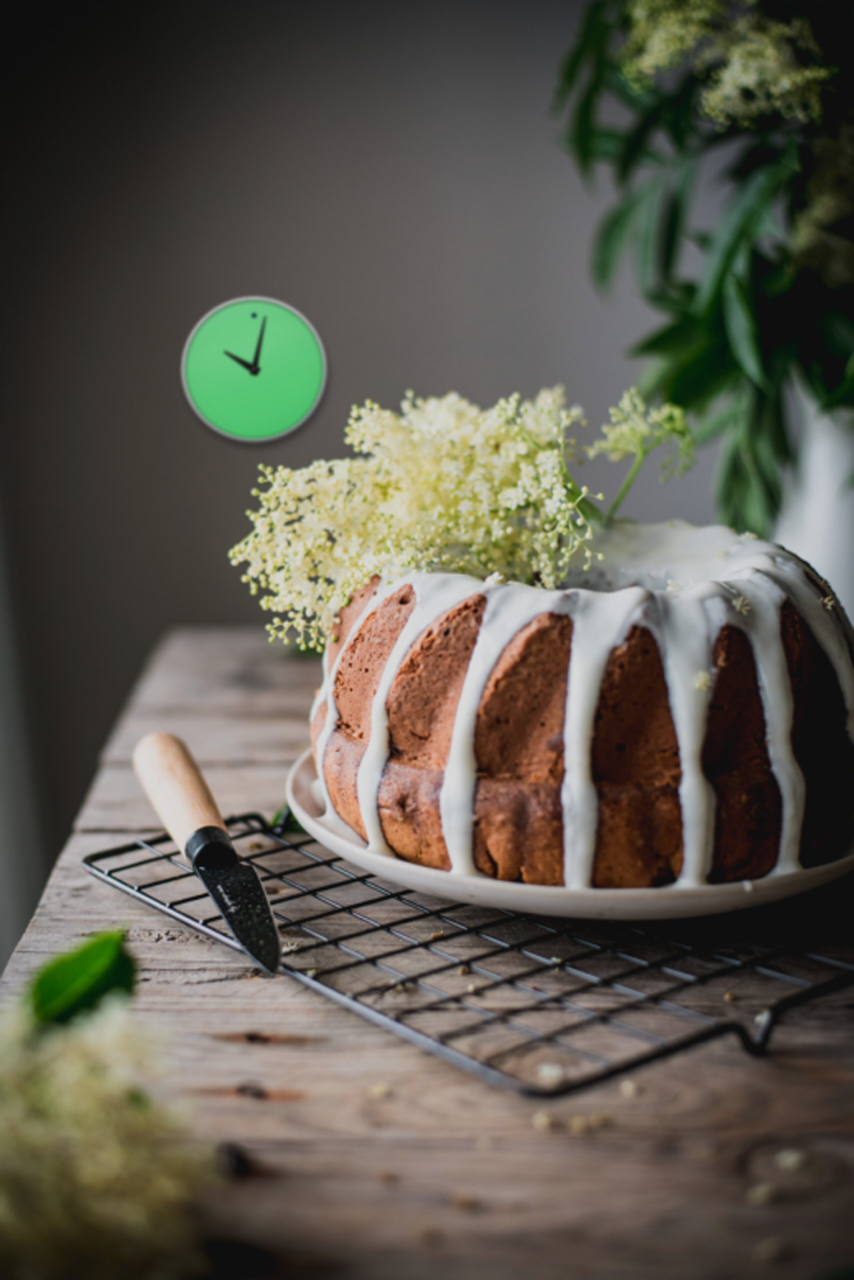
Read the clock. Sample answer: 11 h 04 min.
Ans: 10 h 02 min
